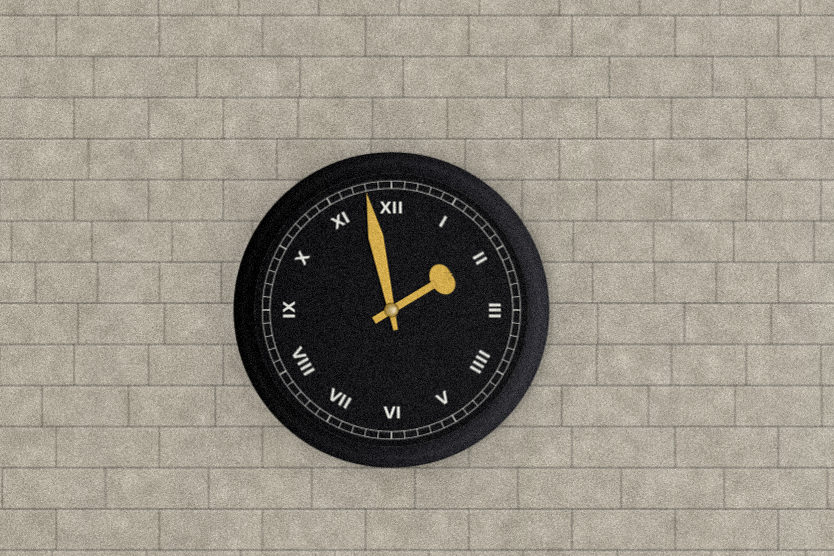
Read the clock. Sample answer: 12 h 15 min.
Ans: 1 h 58 min
